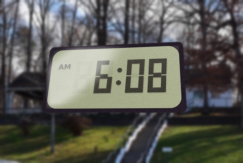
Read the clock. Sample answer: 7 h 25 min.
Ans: 6 h 08 min
